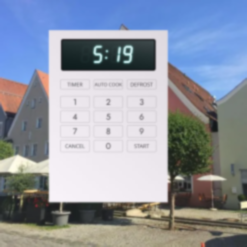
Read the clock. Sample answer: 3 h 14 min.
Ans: 5 h 19 min
